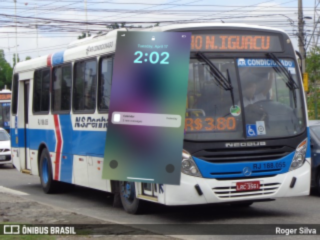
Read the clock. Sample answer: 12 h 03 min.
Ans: 2 h 02 min
